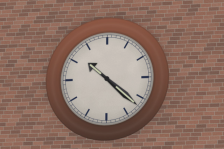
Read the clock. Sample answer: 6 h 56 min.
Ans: 10 h 22 min
